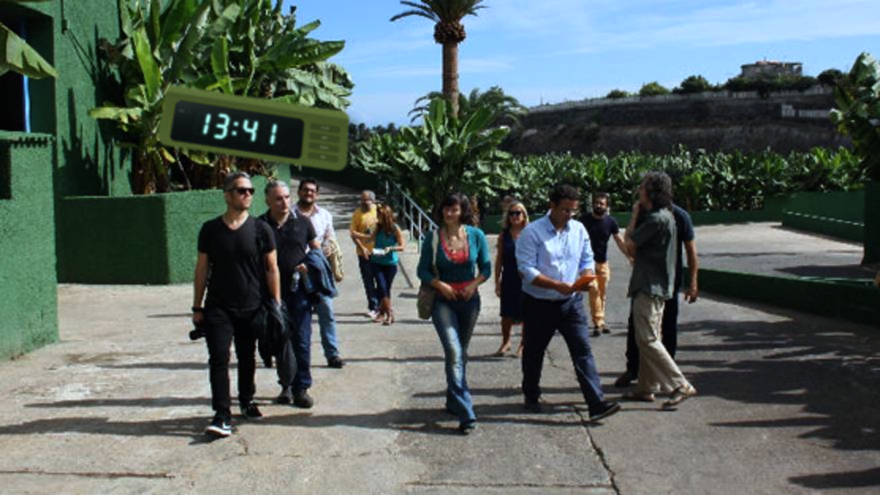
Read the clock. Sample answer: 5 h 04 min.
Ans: 13 h 41 min
